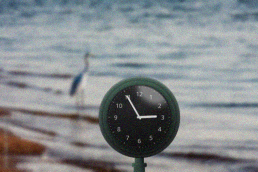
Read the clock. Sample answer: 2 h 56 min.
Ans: 2 h 55 min
